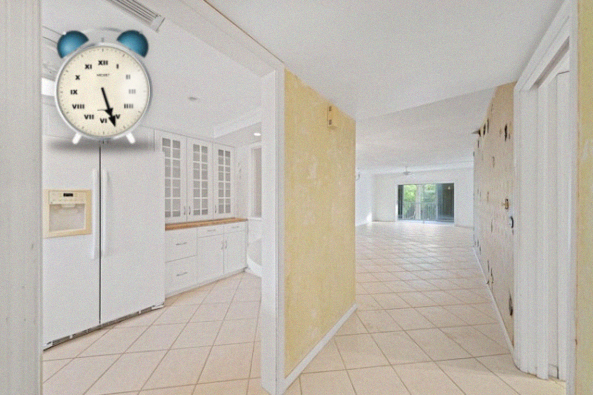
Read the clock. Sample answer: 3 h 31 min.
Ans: 5 h 27 min
